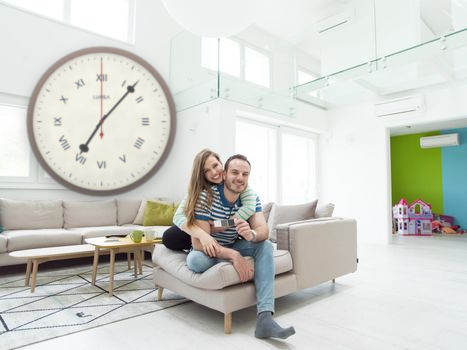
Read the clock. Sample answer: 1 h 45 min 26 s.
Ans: 7 h 07 min 00 s
